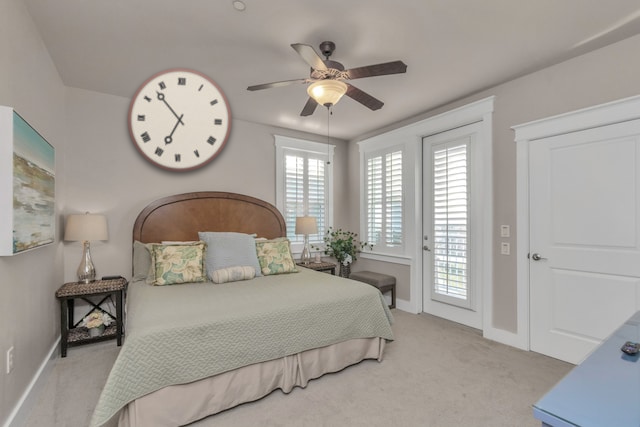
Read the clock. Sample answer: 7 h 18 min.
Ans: 6 h 53 min
